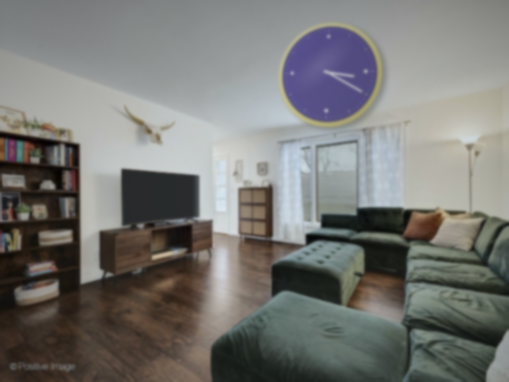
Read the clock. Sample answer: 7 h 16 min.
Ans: 3 h 20 min
